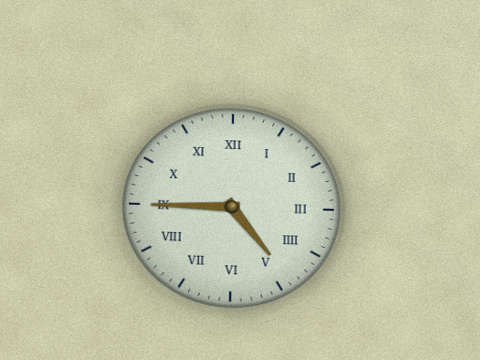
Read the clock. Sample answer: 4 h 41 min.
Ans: 4 h 45 min
